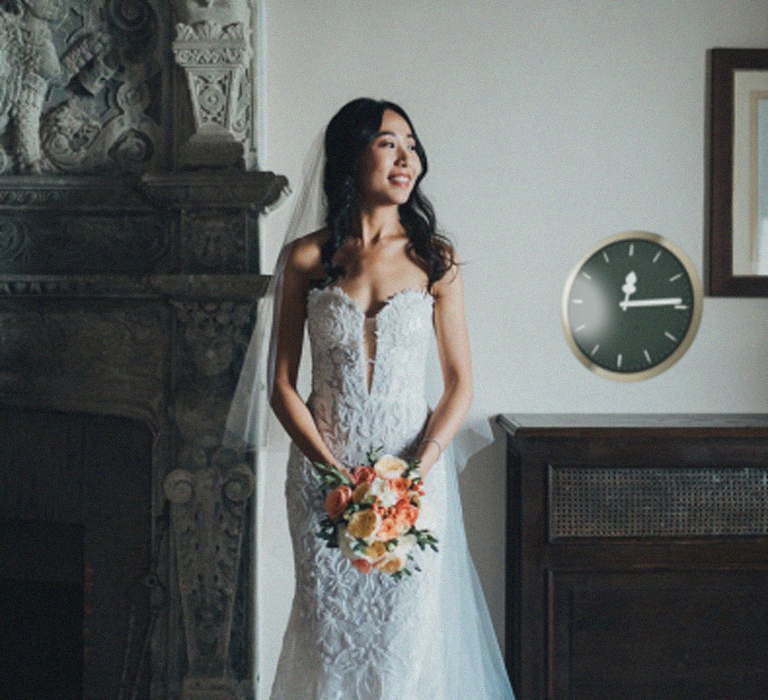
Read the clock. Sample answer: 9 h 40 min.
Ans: 12 h 14 min
